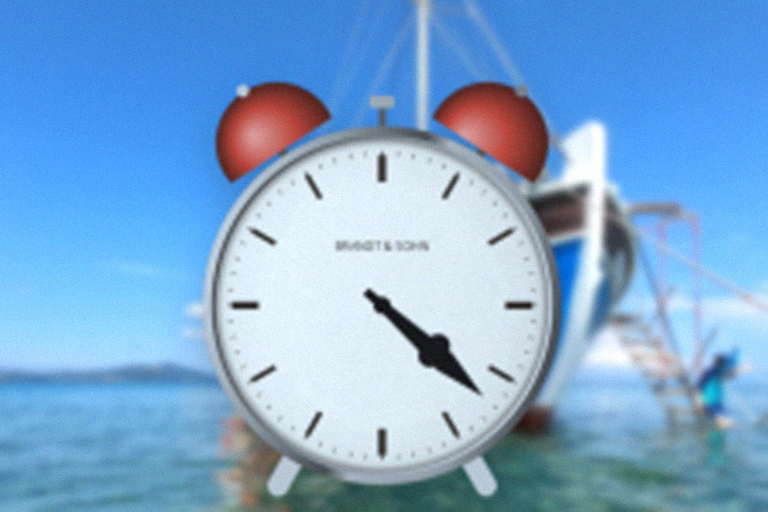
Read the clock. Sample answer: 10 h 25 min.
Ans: 4 h 22 min
